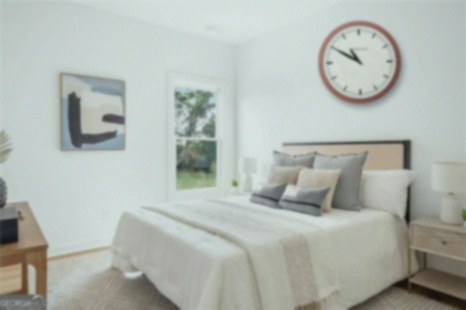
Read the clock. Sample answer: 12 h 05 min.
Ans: 10 h 50 min
